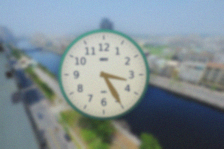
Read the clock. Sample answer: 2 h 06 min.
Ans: 3 h 25 min
